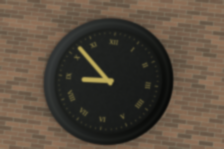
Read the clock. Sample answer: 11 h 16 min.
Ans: 8 h 52 min
